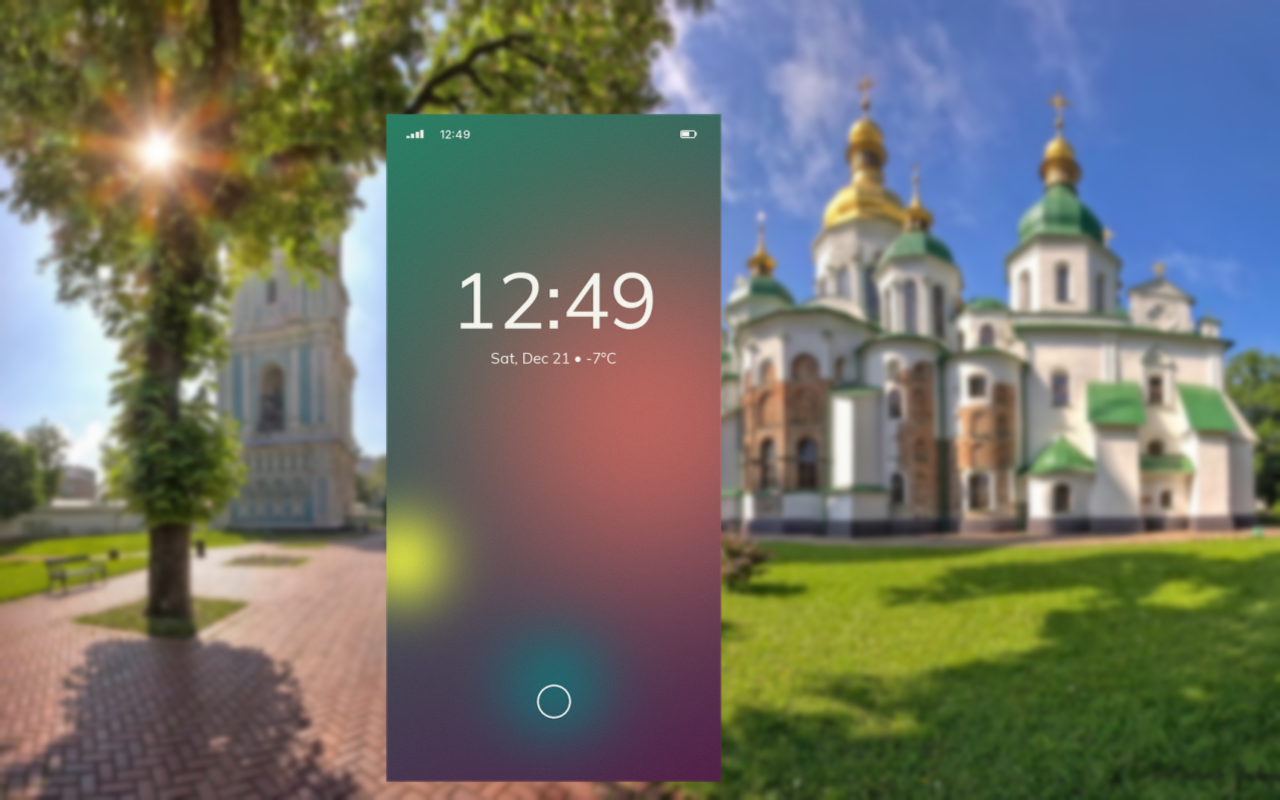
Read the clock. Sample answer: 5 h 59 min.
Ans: 12 h 49 min
